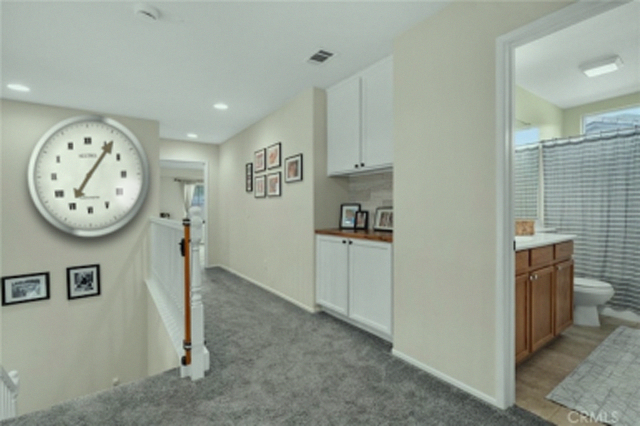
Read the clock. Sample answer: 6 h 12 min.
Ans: 7 h 06 min
